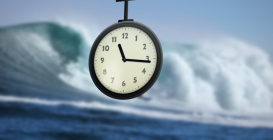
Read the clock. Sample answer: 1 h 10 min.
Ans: 11 h 16 min
